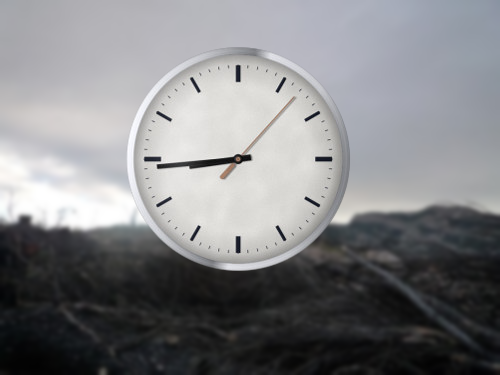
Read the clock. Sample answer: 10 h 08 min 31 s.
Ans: 8 h 44 min 07 s
